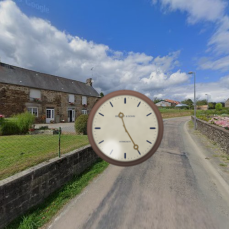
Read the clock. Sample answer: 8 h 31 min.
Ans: 11 h 25 min
